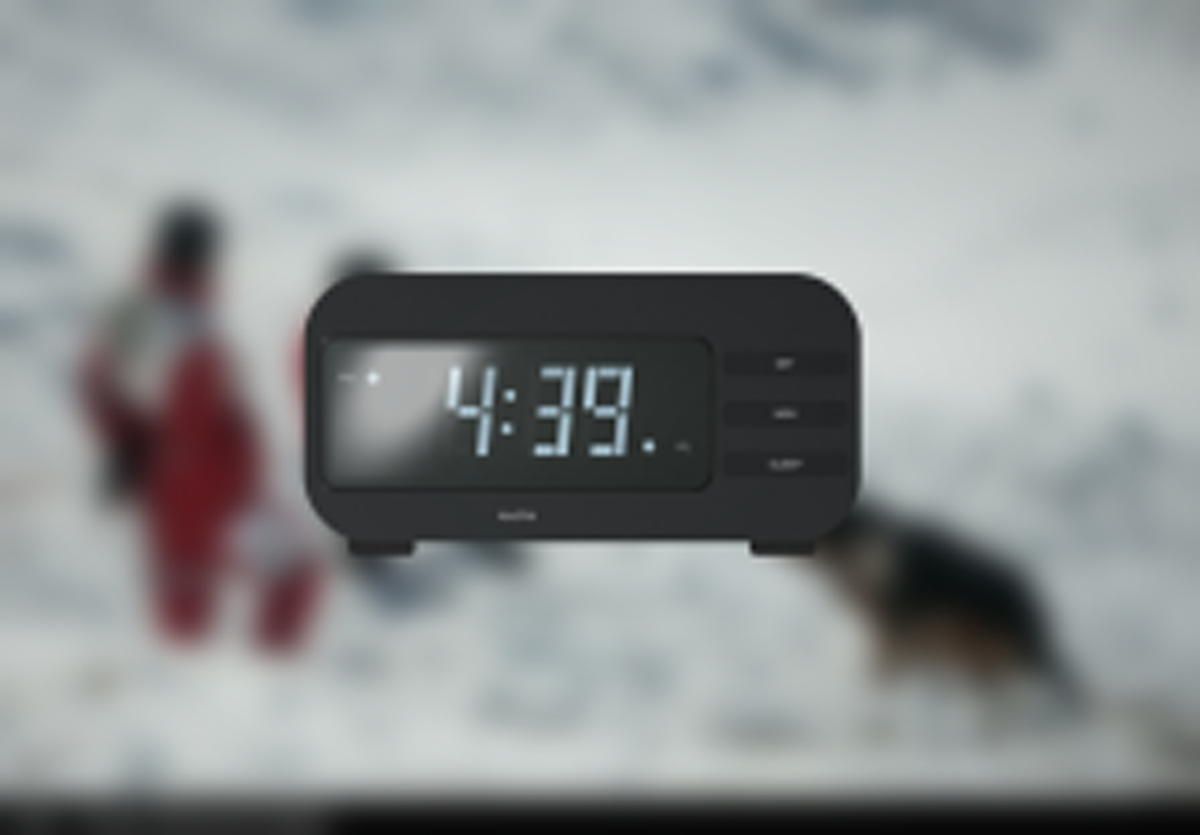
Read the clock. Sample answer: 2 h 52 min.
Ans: 4 h 39 min
